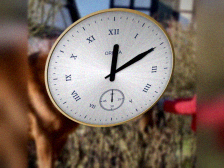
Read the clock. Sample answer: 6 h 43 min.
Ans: 12 h 10 min
